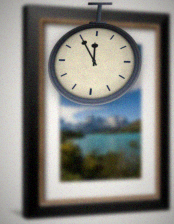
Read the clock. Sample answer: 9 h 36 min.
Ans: 11 h 55 min
